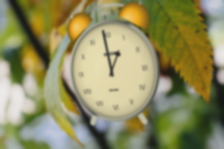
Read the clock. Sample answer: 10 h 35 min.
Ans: 12 h 59 min
